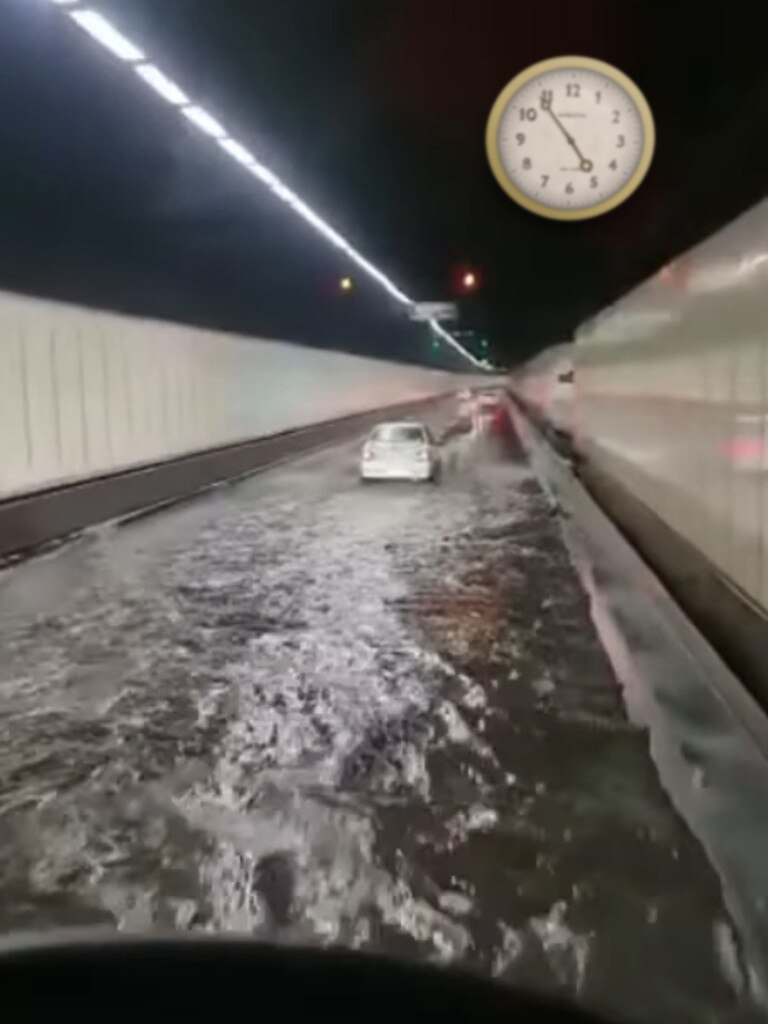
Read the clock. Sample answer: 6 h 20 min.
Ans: 4 h 54 min
